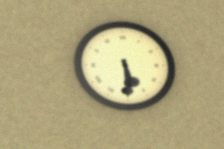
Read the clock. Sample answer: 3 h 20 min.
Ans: 5 h 30 min
